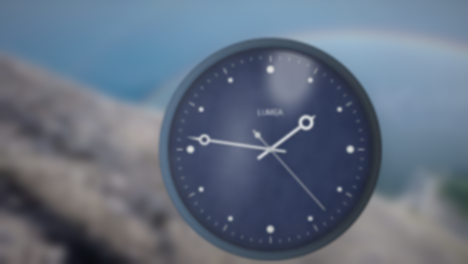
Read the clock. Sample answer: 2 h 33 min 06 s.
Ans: 1 h 46 min 23 s
